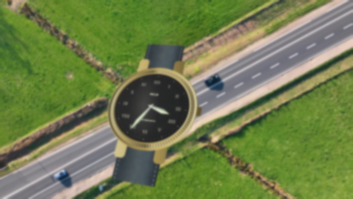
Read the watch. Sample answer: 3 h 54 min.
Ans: 3 h 35 min
